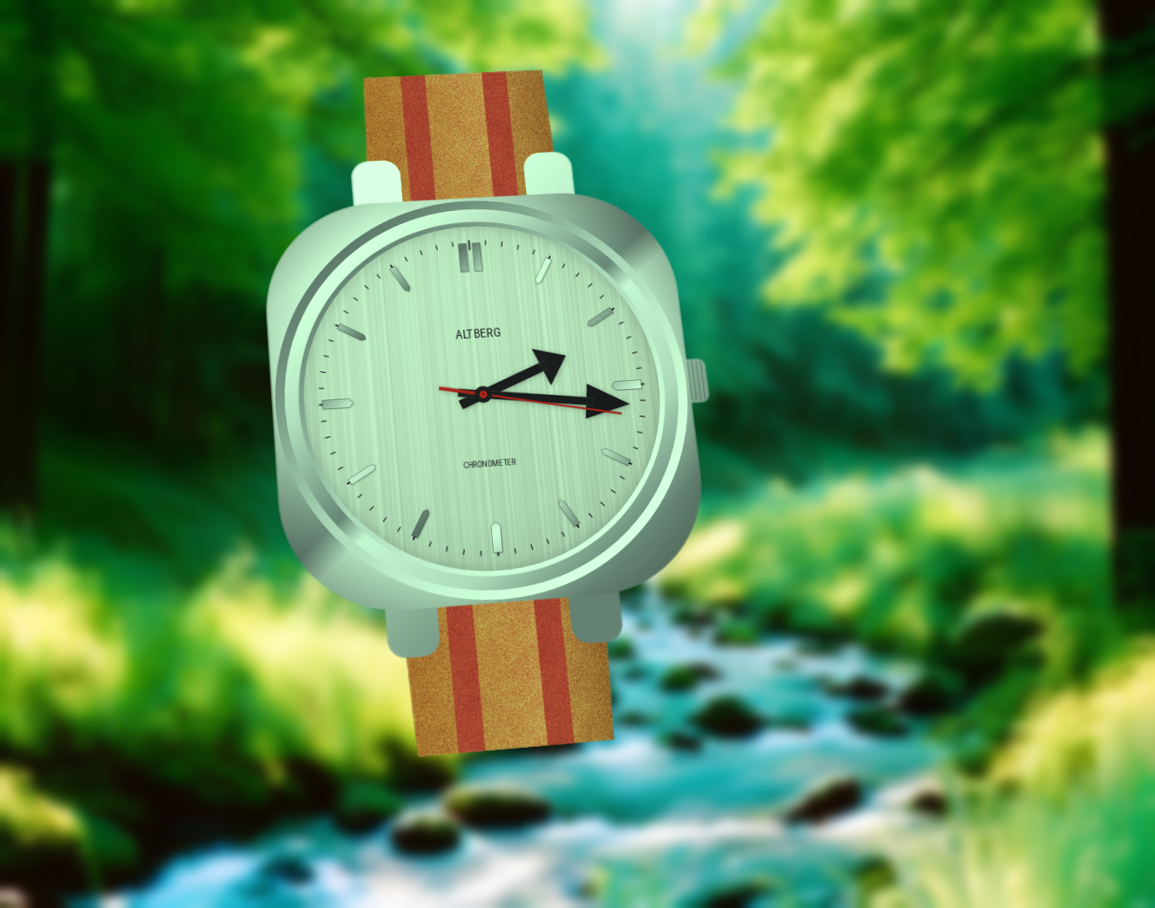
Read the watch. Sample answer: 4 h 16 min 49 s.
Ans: 2 h 16 min 17 s
